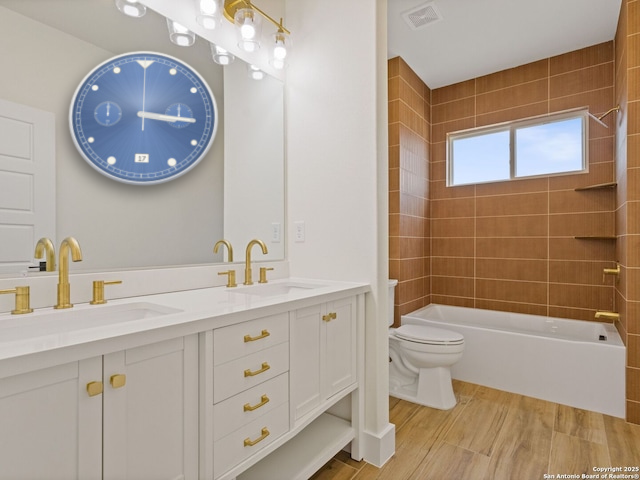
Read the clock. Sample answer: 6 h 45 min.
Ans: 3 h 16 min
